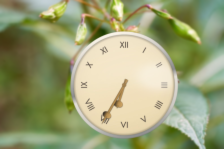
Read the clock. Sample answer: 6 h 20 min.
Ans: 6 h 35 min
